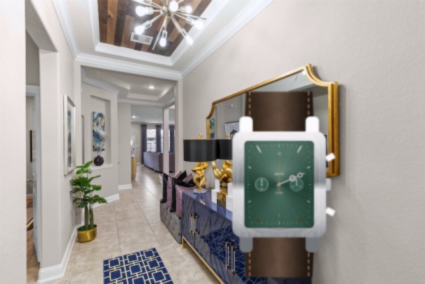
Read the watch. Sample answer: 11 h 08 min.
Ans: 2 h 11 min
